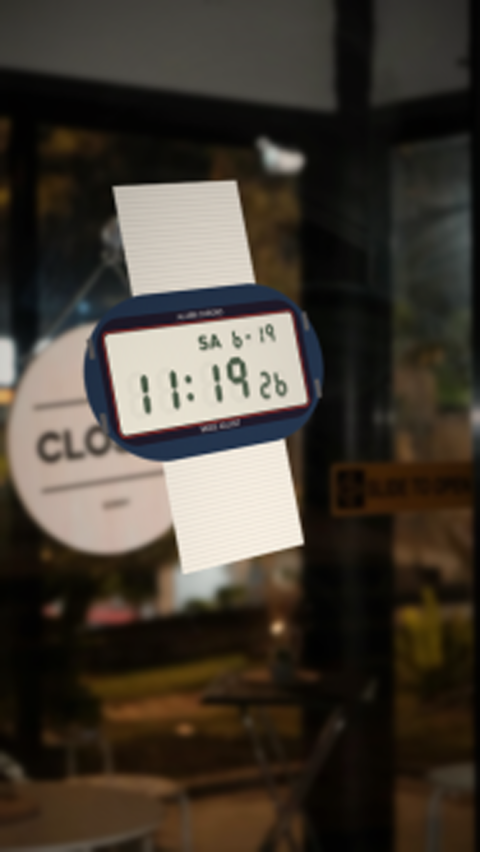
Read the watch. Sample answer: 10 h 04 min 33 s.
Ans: 11 h 19 min 26 s
